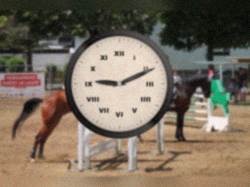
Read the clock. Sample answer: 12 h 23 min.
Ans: 9 h 11 min
